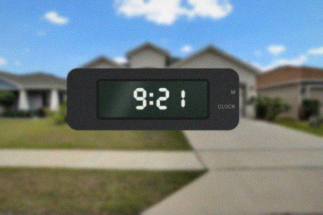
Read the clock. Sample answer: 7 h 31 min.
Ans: 9 h 21 min
